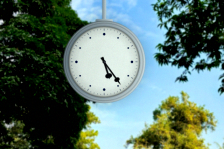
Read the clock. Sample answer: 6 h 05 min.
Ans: 5 h 24 min
